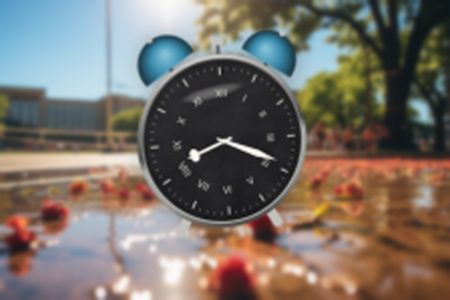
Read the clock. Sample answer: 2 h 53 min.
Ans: 8 h 19 min
